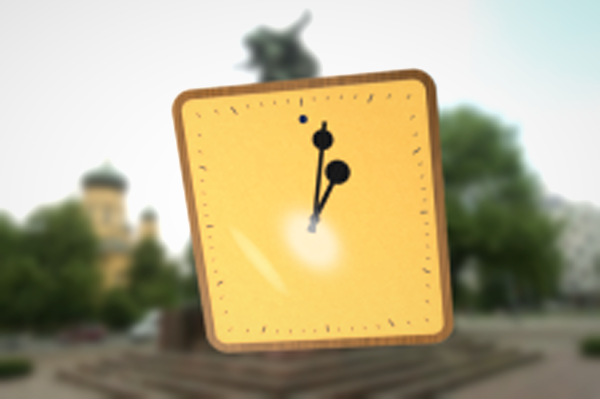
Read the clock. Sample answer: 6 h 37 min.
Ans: 1 h 02 min
